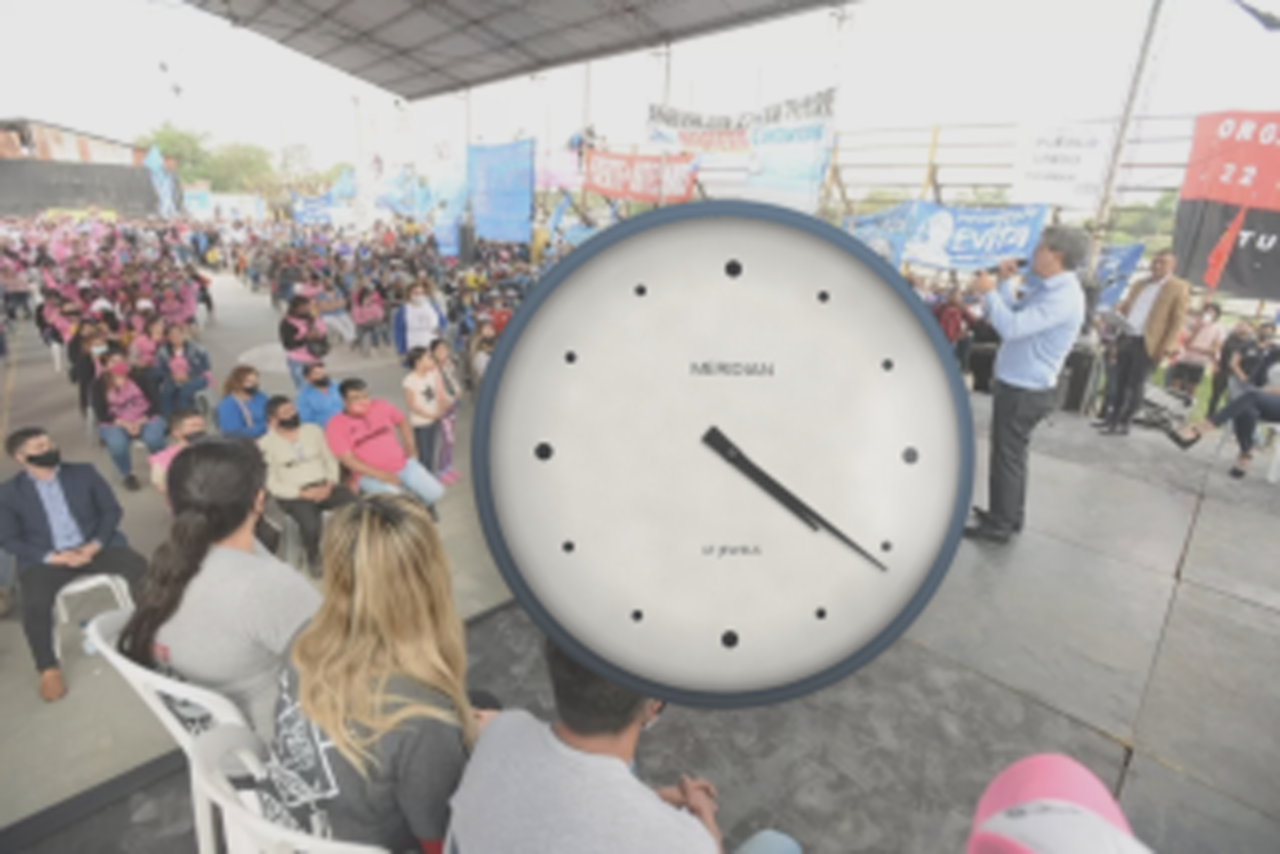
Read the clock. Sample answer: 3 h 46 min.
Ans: 4 h 21 min
